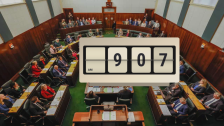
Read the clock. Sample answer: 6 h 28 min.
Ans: 9 h 07 min
